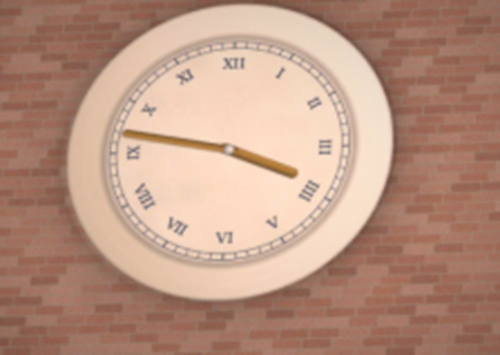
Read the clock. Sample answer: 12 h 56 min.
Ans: 3 h 47 min
